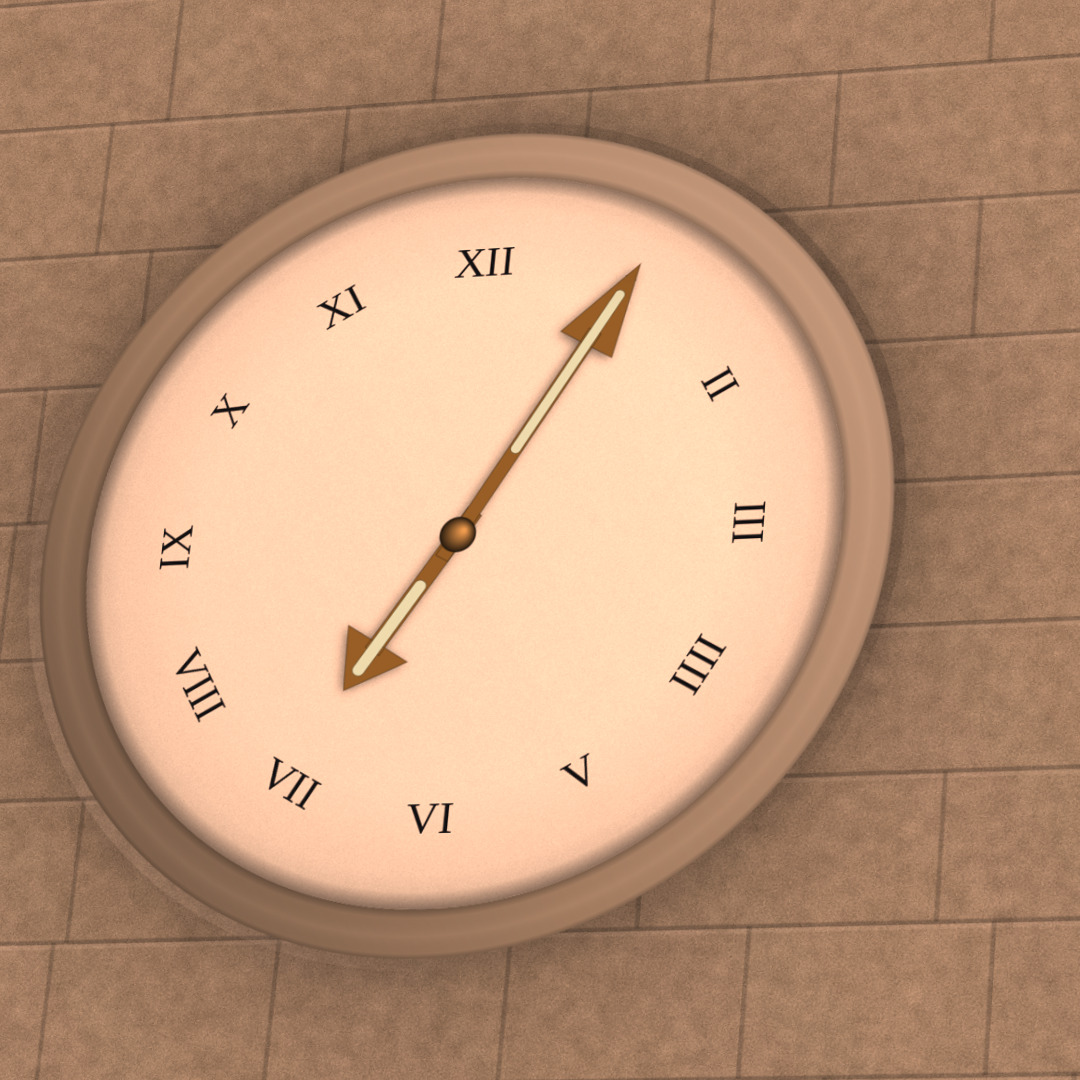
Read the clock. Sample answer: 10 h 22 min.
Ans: 7 h 05 min
